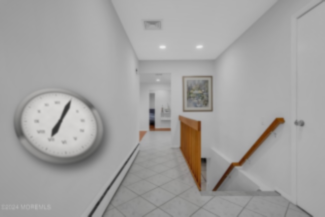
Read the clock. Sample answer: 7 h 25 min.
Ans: 7 h 05 min
